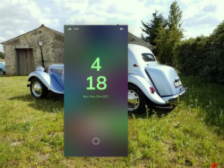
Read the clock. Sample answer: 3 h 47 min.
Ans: 4 h 18 min
